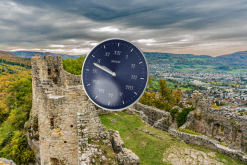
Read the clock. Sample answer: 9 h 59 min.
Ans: 9 h 48 min
